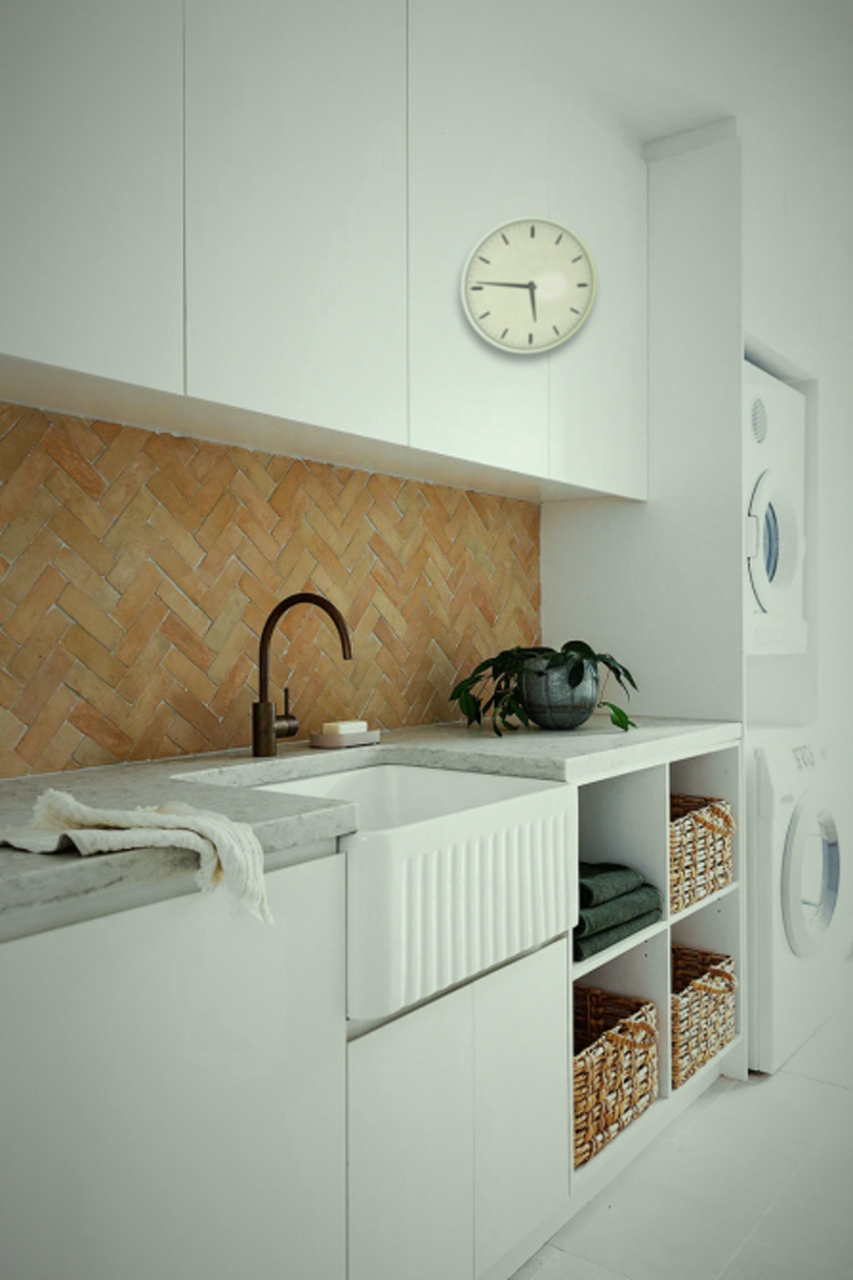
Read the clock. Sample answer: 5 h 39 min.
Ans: 5 h 46 min
